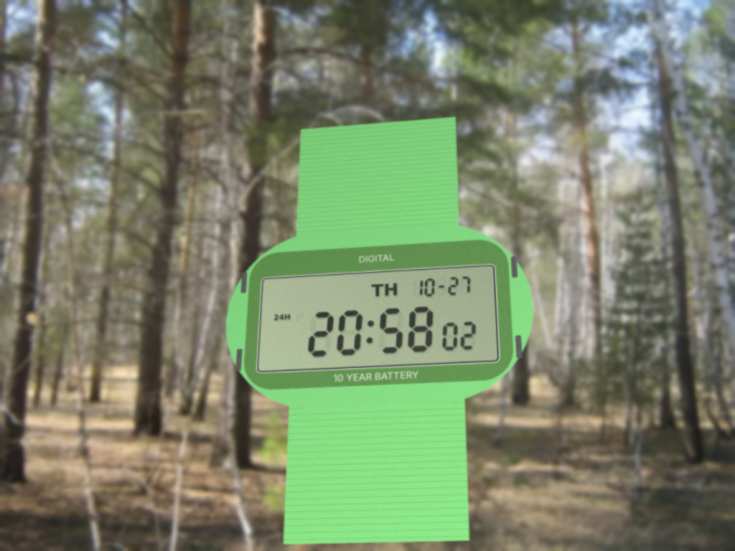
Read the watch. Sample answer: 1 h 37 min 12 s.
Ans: 20 h 58 min 02 s
